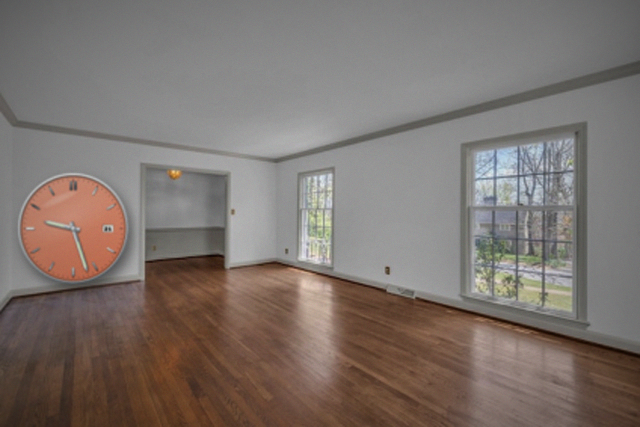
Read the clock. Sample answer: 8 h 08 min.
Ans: 9 h 27 min
